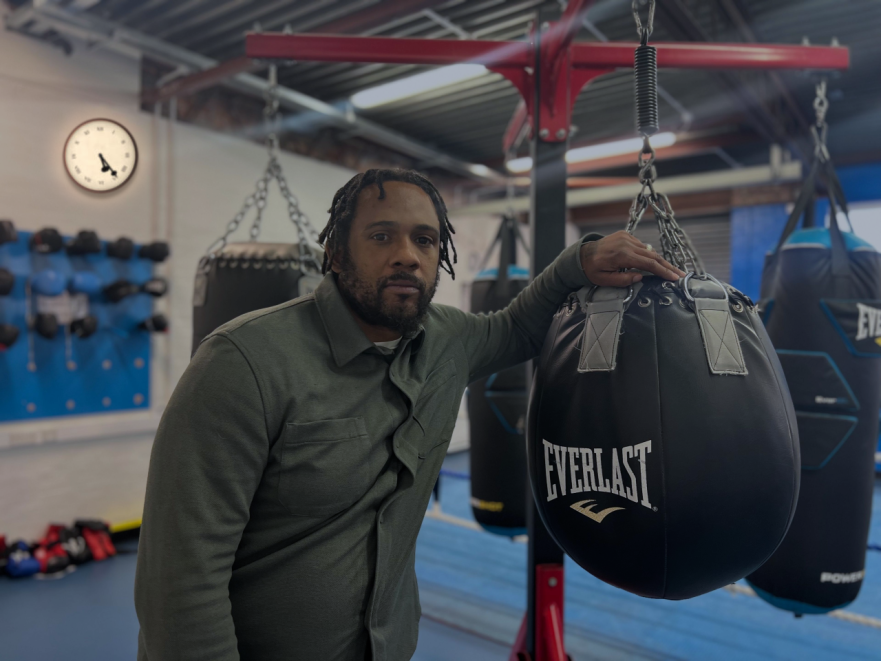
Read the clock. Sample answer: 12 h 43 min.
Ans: 5 h 24 min
